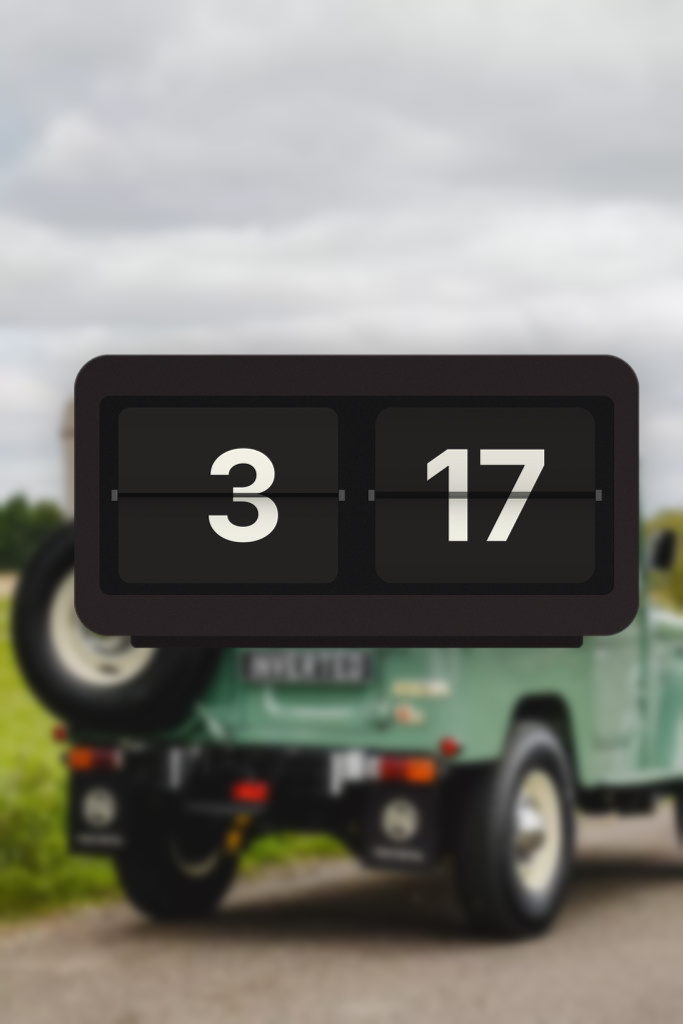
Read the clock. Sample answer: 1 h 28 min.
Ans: 3 h 17 min
